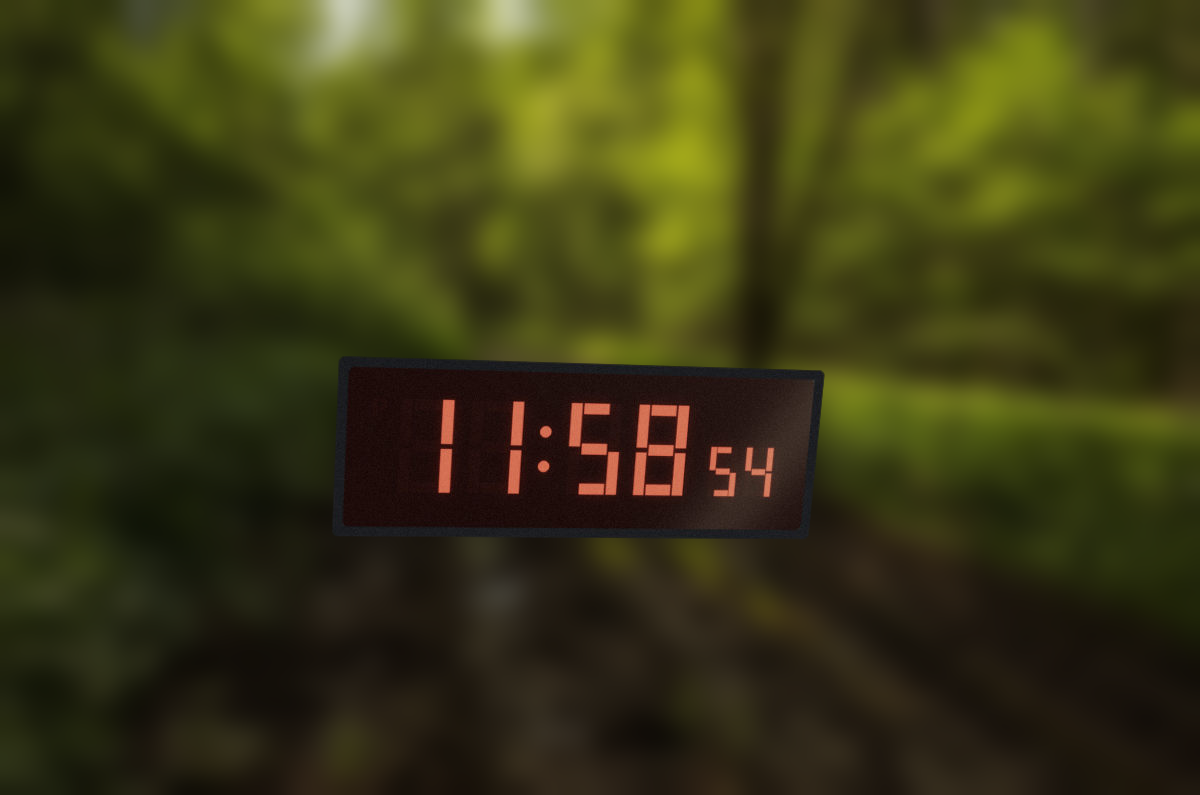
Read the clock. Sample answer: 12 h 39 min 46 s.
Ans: 11 h 58 min 54 s
